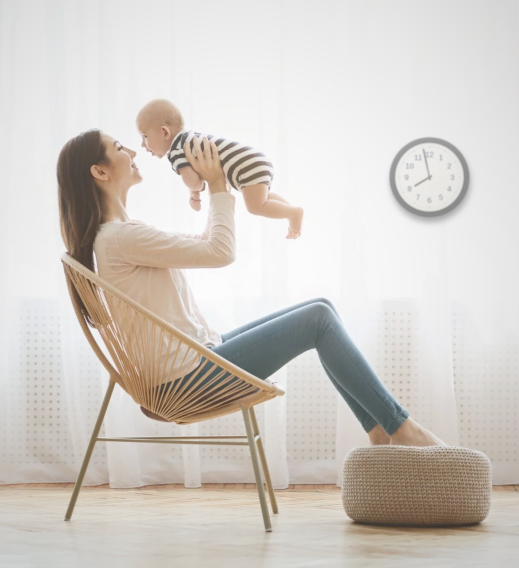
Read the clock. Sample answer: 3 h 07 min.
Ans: 7 h 58 min
